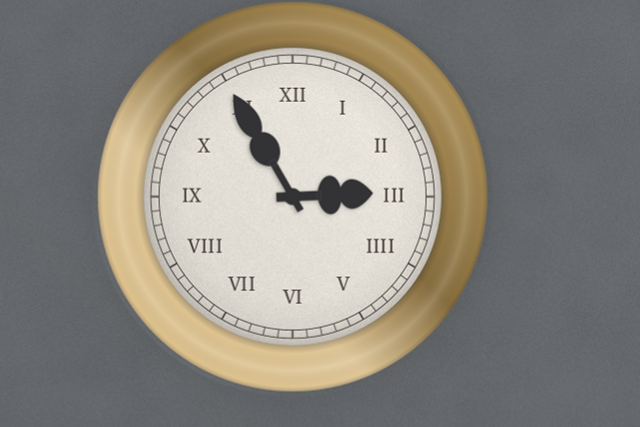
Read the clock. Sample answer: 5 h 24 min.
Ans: 2 h 55 min
